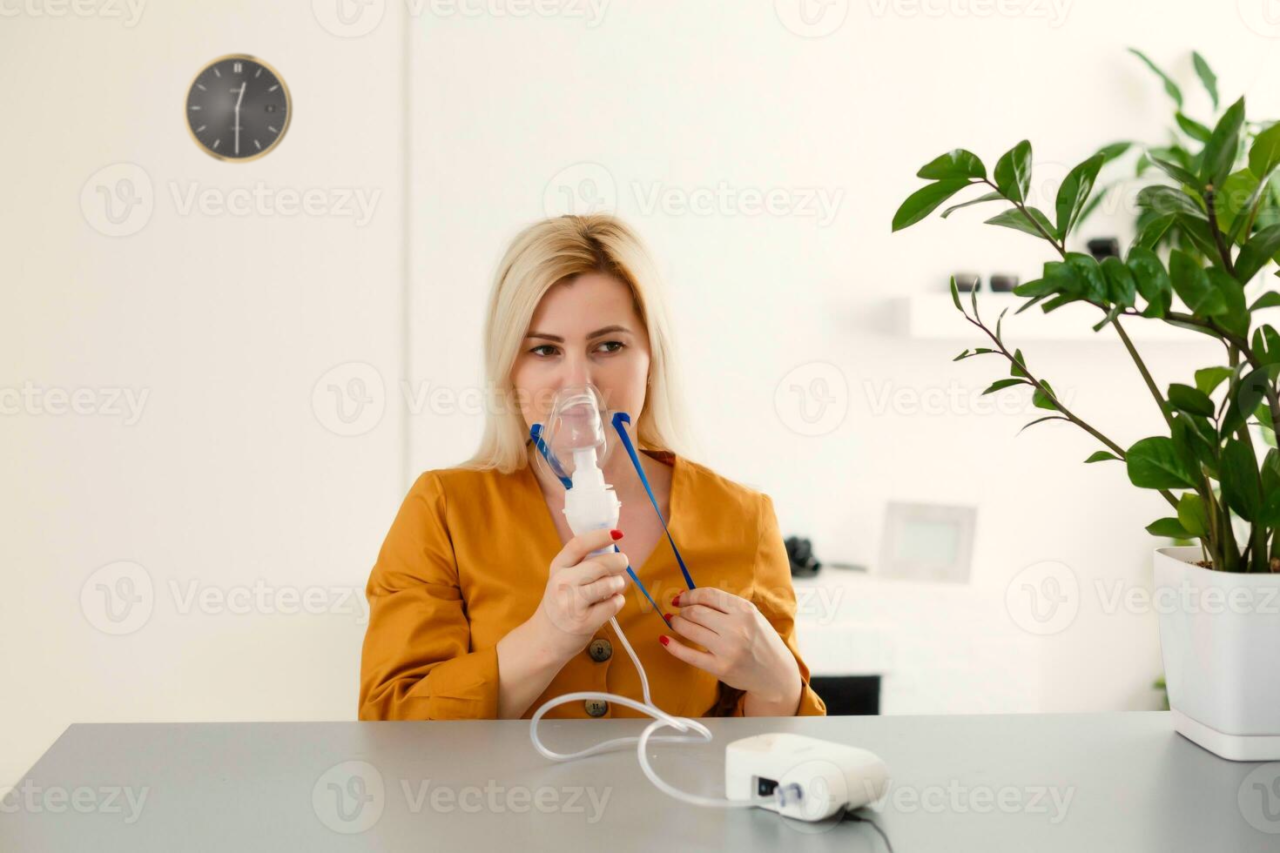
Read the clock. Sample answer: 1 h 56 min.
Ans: 12 h 30 min
